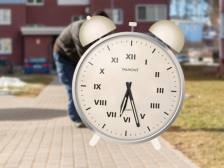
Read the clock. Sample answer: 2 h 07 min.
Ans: 6 h 27 min
